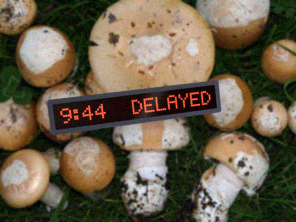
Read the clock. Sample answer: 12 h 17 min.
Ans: 9 h 44 min
